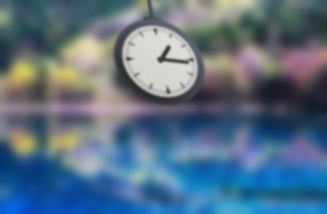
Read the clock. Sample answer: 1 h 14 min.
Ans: 1 h 16 min
